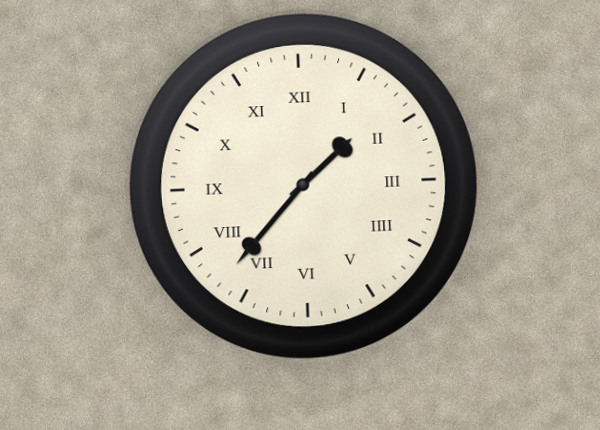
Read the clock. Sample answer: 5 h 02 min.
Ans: 1 h 37 min
